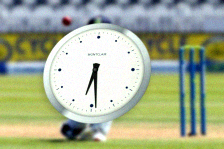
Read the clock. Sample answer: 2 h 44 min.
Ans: 6 h 29 min
